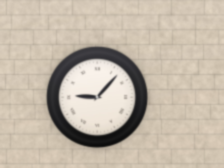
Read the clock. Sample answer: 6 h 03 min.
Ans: 9 h 07 min
